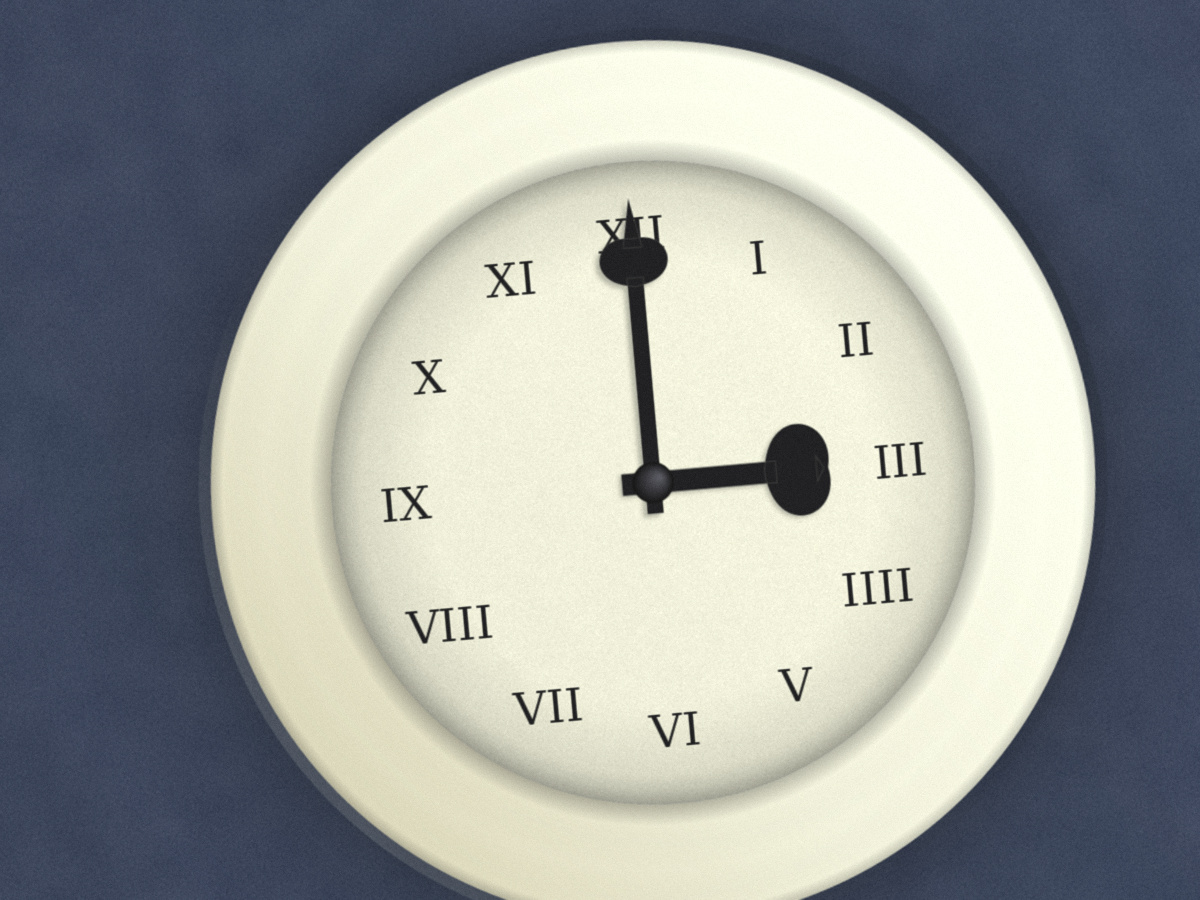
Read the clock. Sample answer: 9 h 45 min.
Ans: 3 h 00 min
